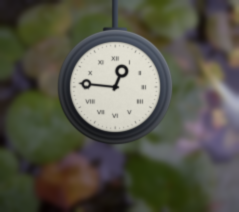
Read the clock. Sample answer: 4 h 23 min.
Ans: 12 h 46 min
